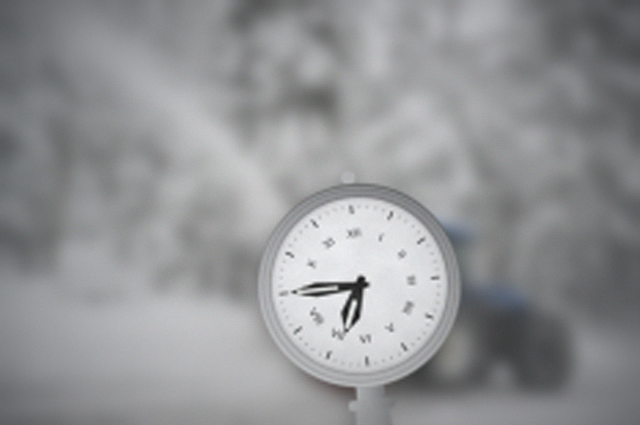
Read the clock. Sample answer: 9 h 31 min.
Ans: 6 h 45 min
